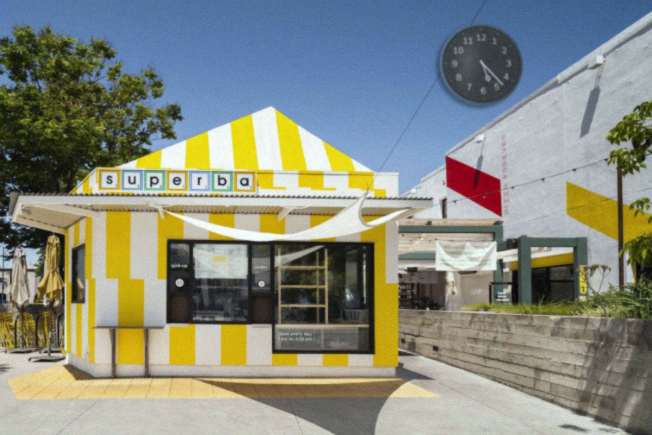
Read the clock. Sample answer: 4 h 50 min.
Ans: 5 h 23 min
